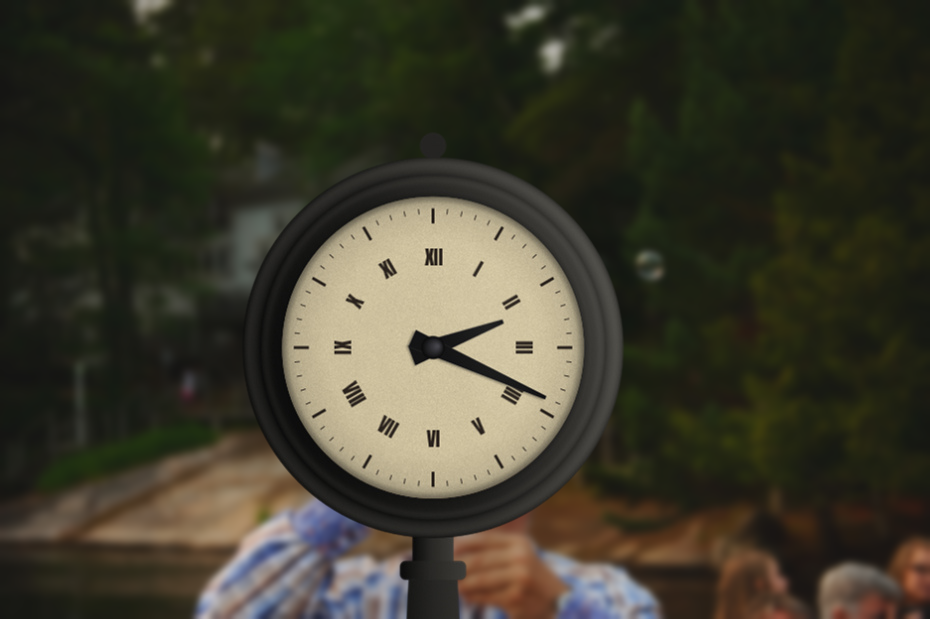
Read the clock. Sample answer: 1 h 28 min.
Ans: 2 h 19 min
